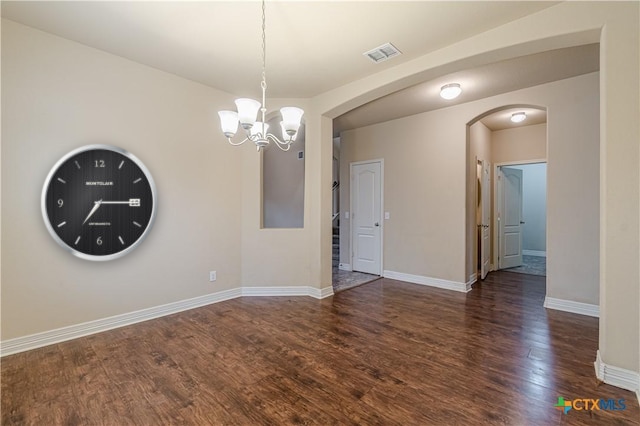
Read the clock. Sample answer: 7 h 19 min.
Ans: 7 h 15 min
